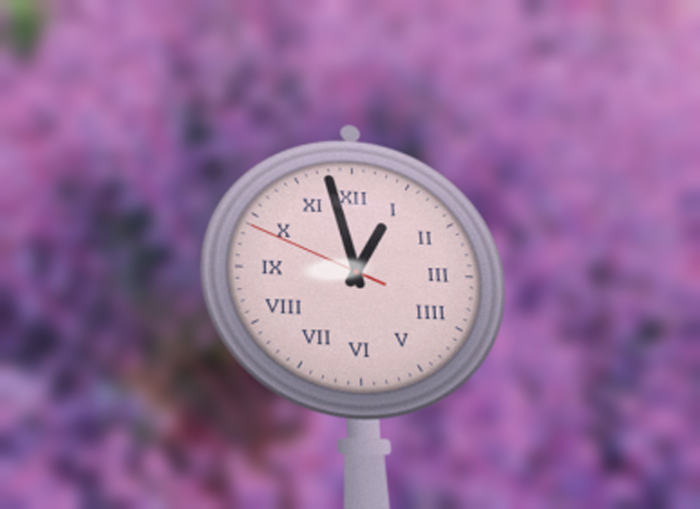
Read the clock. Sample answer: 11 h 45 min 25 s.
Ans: 12 h 57 min 49 s
